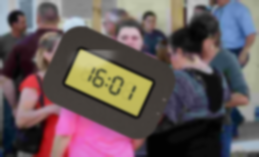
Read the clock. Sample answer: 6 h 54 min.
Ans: 16 h 01 min
